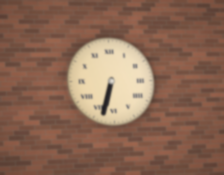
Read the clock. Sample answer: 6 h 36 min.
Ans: 6 h 33 min
